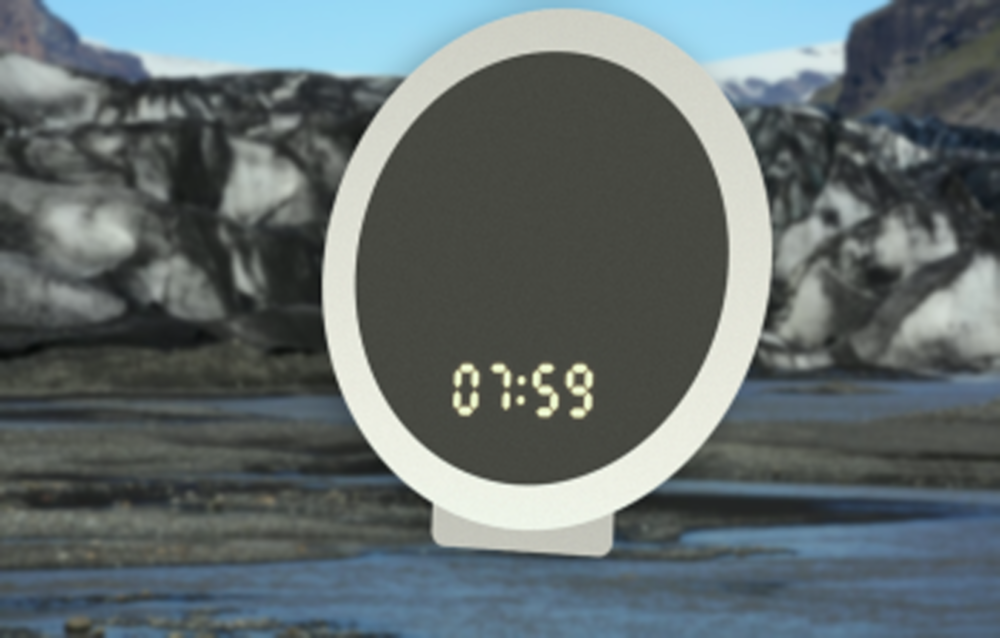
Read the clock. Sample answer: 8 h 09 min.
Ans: 7 h 59 min
